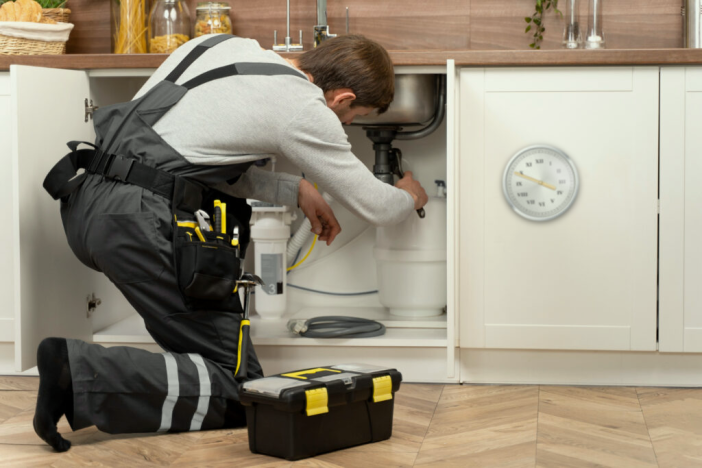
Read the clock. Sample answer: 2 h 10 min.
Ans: 3 h 49 min
